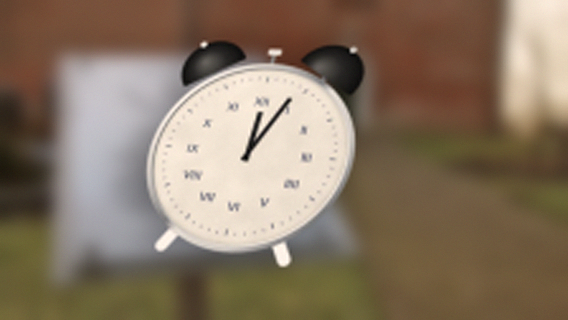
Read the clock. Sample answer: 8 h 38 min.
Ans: 12 h 04 min
